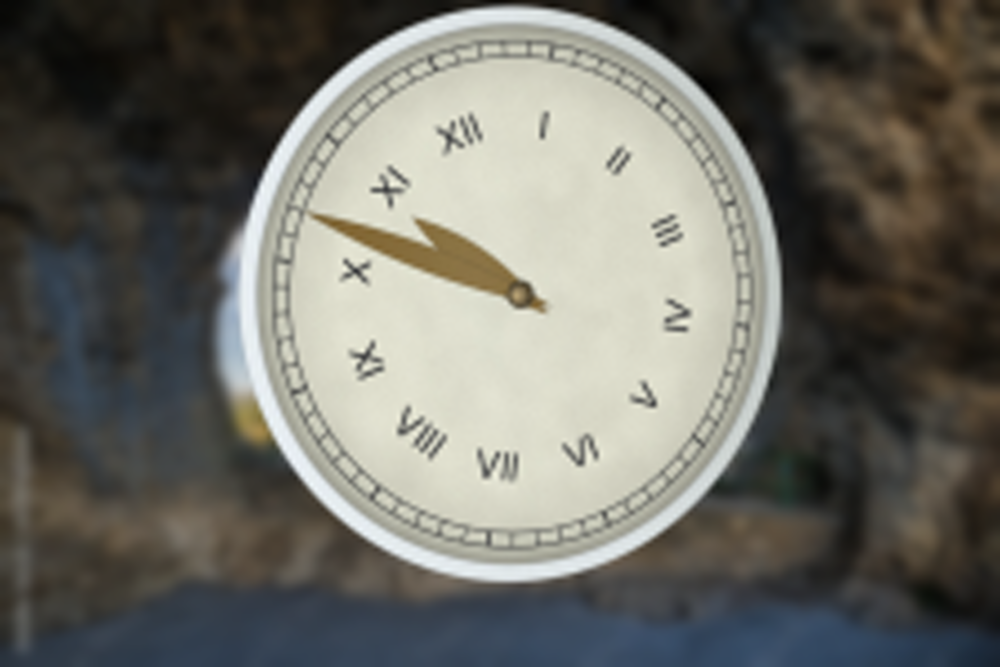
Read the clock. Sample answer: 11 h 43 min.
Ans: 10 h 52 min
